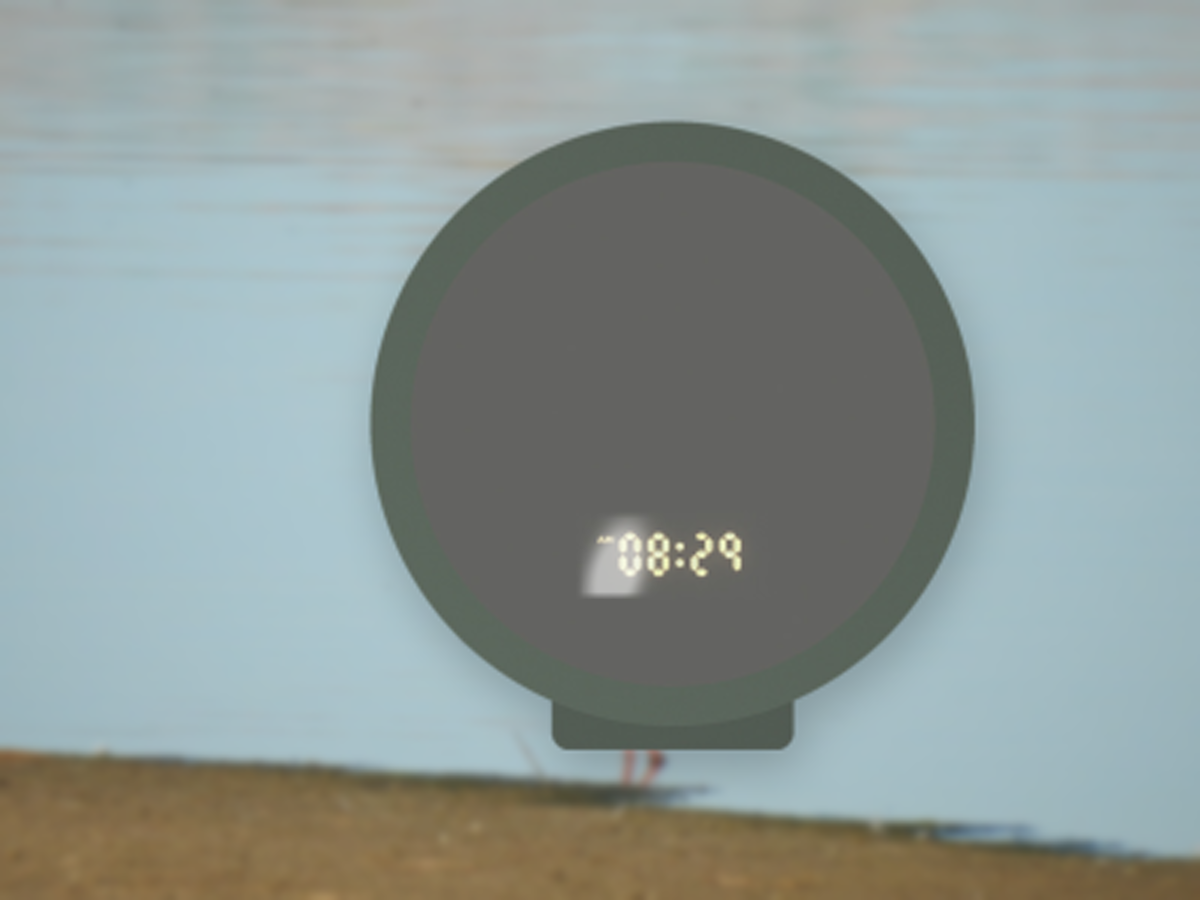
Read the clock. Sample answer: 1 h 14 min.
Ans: 8 h 29 min
